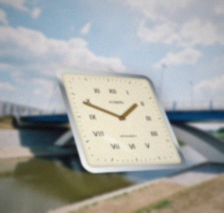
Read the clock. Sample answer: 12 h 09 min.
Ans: 1 h 49 min
